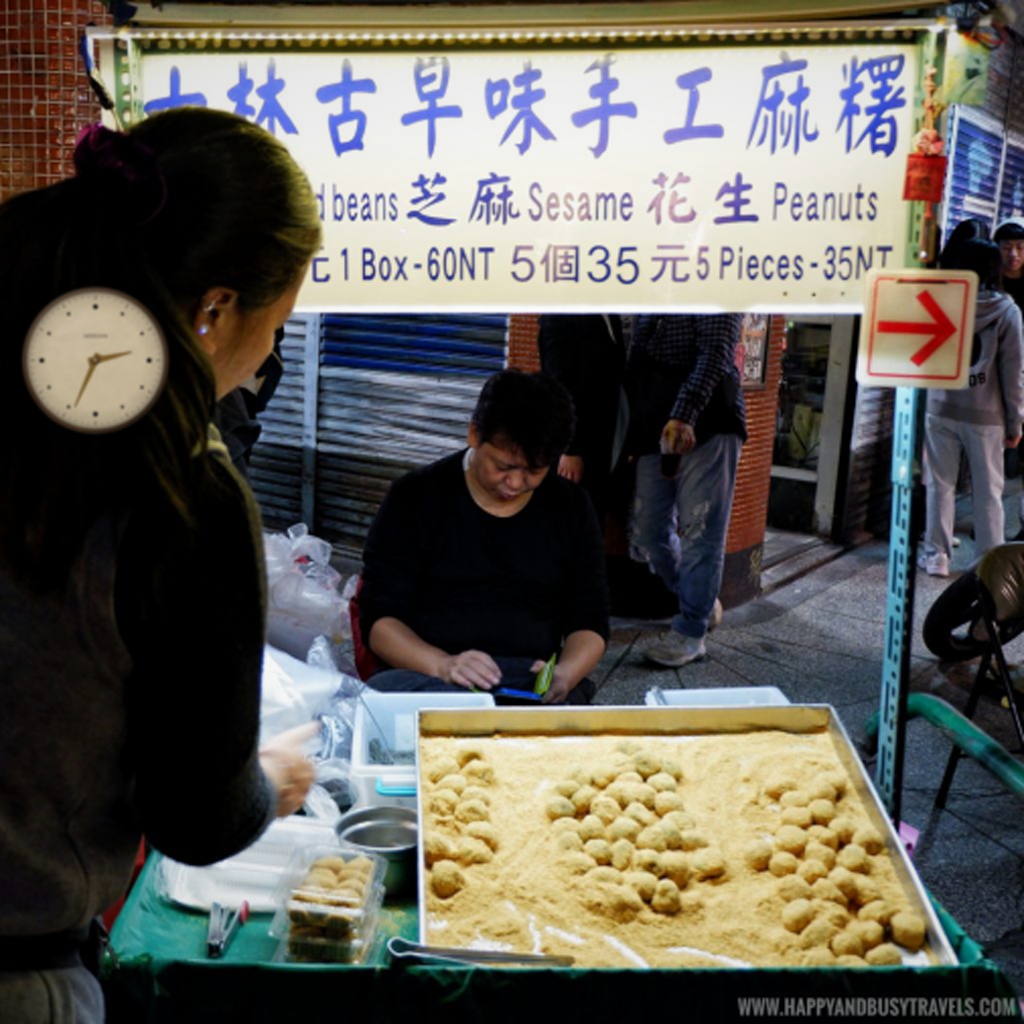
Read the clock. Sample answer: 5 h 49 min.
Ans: 2 h 34 min
